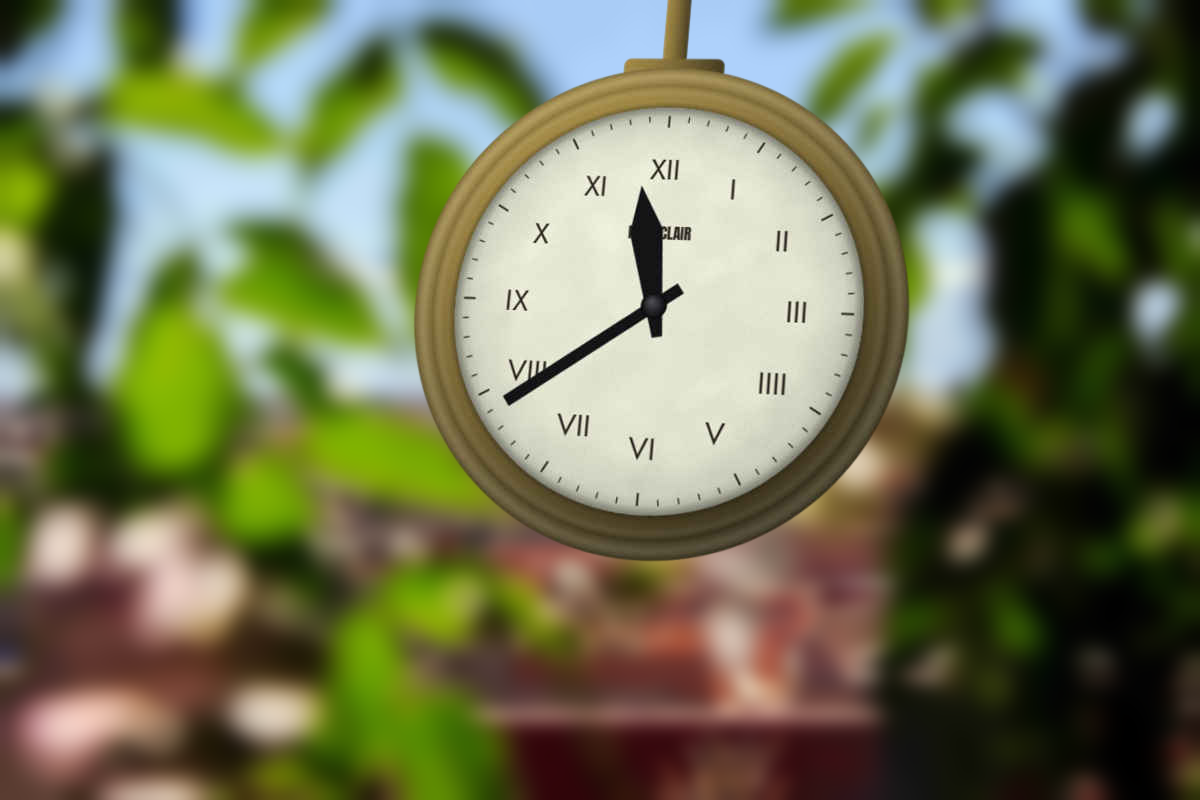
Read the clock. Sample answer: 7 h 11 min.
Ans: 11 h 39 min
